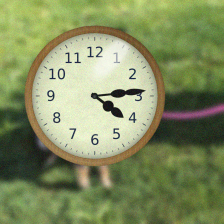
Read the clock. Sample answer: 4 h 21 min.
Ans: 4 h 14 min
